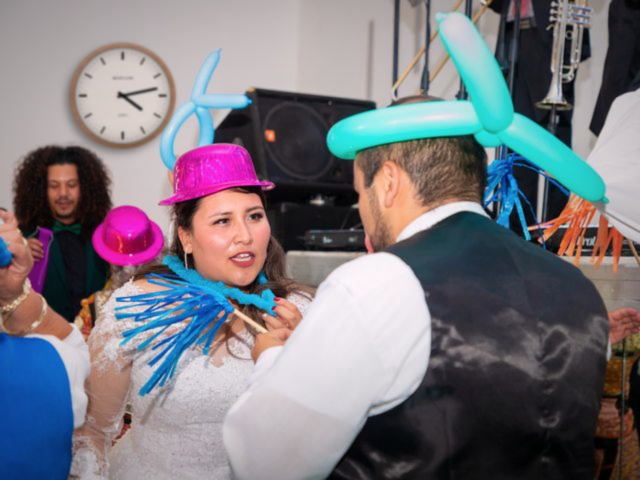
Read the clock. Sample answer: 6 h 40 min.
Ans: 4 h 13 min
